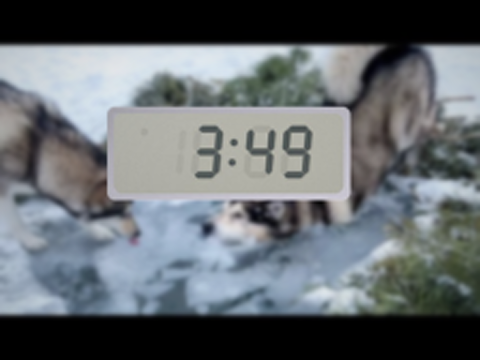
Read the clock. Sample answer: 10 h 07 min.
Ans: 3 h 49 min
